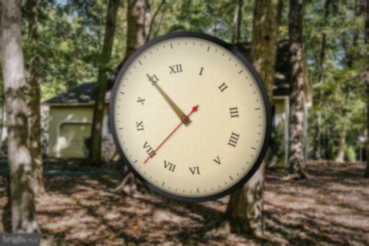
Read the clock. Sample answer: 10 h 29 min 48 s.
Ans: 10 h 54 min 39 s
